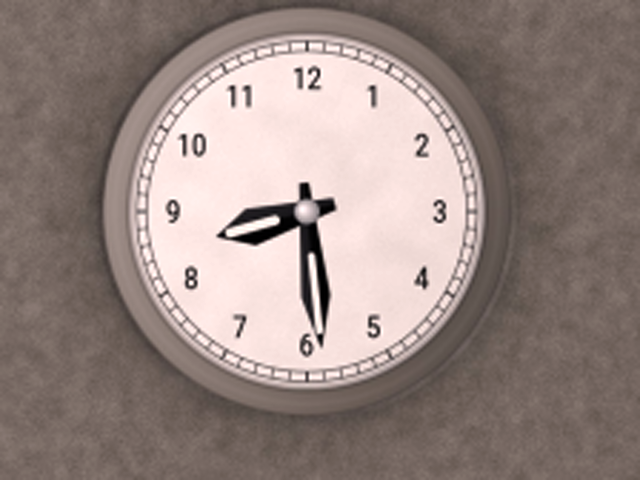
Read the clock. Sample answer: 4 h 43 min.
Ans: 8 h 29 min
